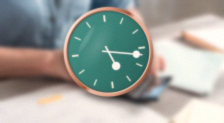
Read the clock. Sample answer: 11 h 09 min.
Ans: 5 h 17 min
